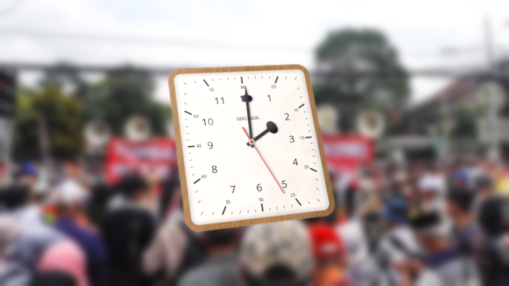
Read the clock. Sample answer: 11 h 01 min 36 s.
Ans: 2 h 00 min 26 s
